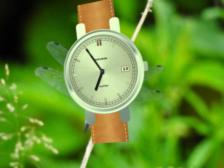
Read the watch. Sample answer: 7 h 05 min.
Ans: 6 h 55 min
